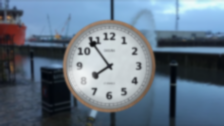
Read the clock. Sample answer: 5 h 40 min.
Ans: 7 h 54 min
